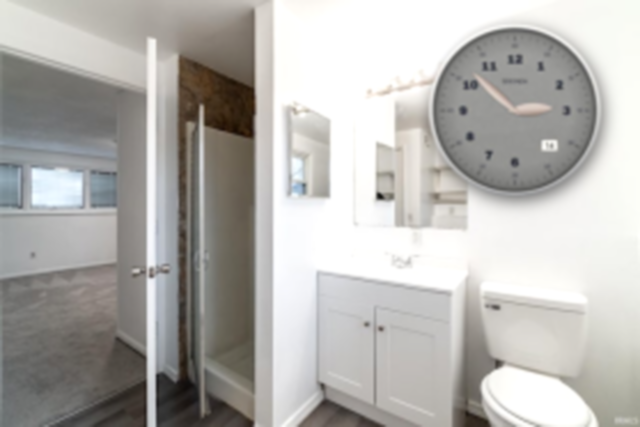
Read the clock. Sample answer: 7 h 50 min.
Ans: 2 h 52 min
